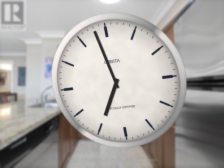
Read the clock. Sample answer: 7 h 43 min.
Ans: 6 h 58 min
